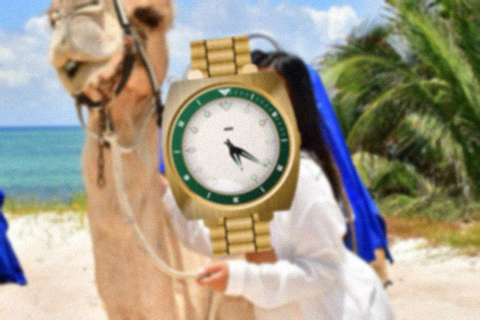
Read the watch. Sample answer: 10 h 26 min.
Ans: 5 h 21 min
